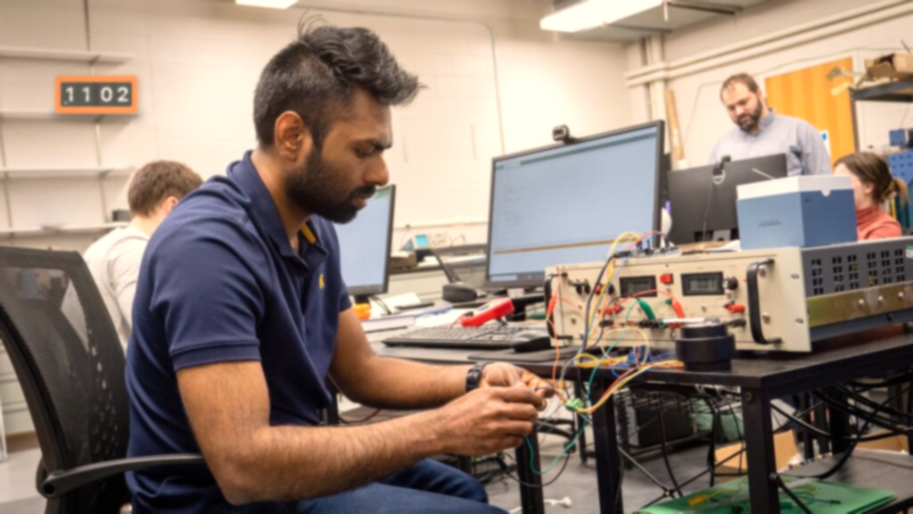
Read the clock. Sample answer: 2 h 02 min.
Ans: 11 h 02 min
